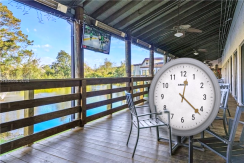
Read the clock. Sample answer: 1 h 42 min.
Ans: 12 h 22 min
